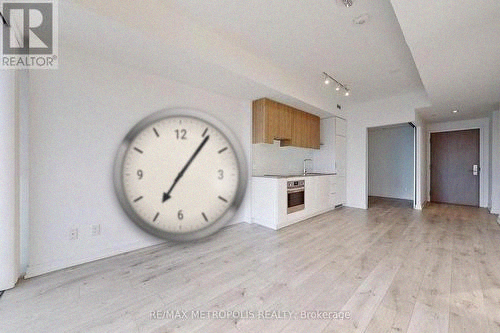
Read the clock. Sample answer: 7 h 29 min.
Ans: 7 h 06 min
